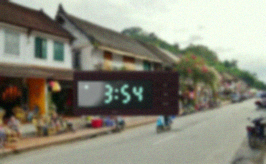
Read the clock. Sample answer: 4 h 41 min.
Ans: 3 h 54 min
